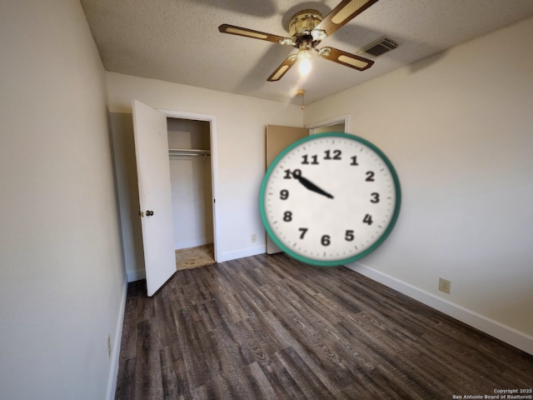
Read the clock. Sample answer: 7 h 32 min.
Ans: 9 h 50 min
